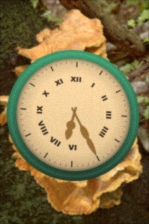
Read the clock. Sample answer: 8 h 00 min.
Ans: 6 h 25 min
